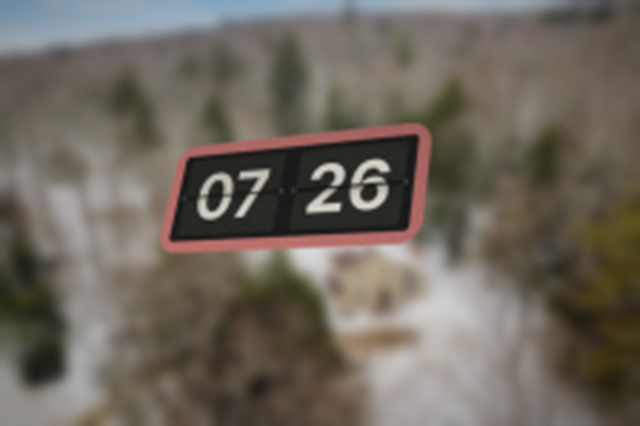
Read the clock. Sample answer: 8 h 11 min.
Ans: 7 h 26 min
